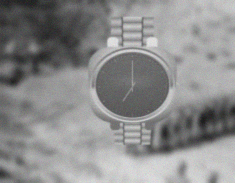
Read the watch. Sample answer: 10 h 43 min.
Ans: 7 h 00 min
